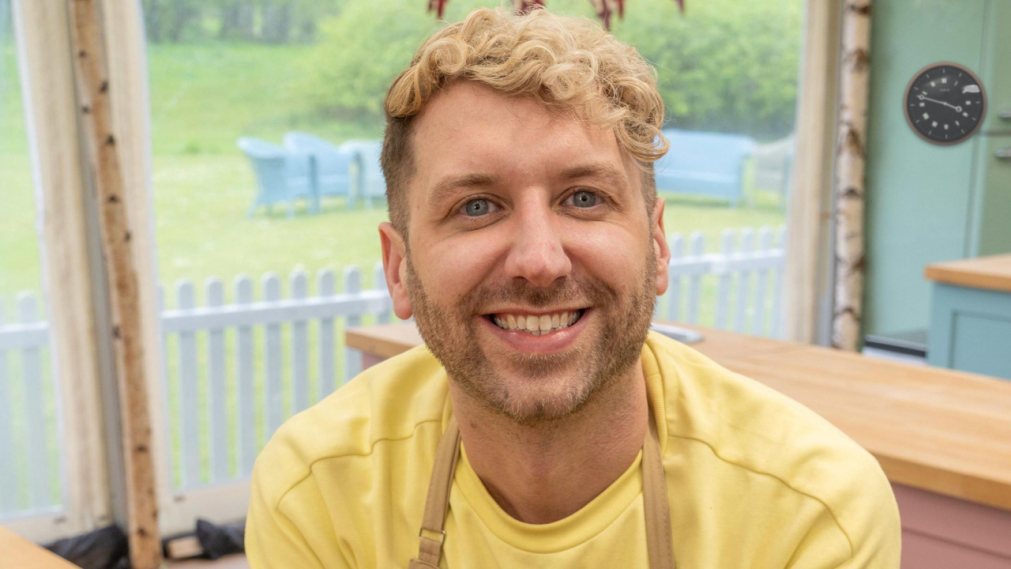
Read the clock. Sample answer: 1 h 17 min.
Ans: 3 h 48 min
